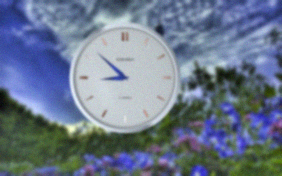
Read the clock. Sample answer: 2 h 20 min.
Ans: 8 h 52 min
